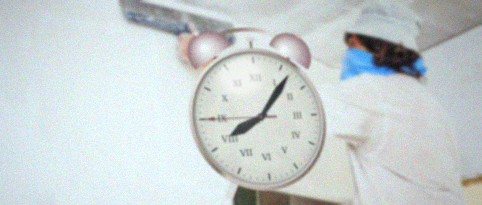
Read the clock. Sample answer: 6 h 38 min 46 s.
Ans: 8 h 06 min 45 s
